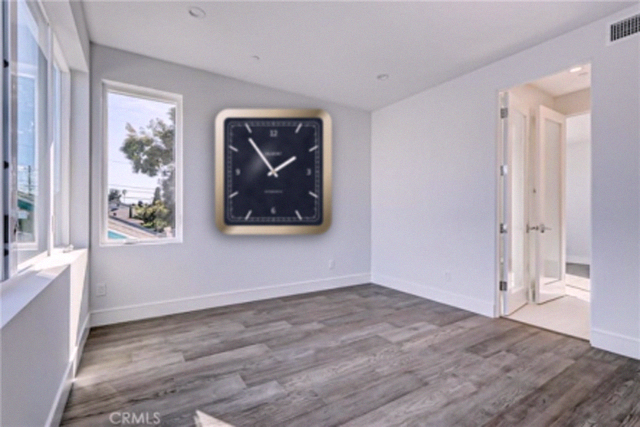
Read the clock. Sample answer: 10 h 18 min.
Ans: 1 h 54 min
